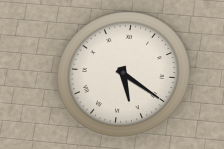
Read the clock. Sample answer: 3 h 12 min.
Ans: 5 h 20 min
